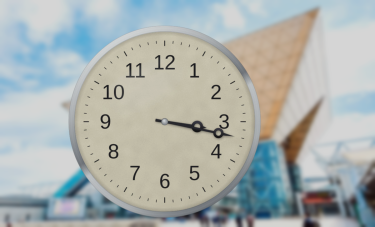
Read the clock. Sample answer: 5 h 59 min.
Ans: 3 h 17 min
